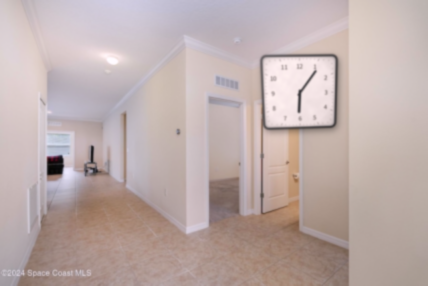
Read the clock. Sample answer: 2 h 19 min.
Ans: 6 h 06 min
